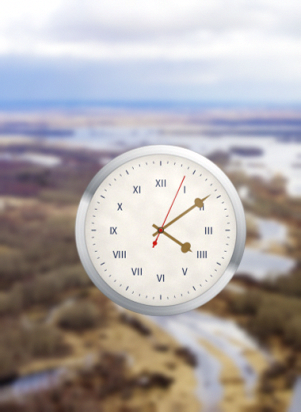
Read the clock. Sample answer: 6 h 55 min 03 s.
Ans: 4 h 09 min 04 s
